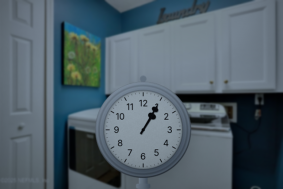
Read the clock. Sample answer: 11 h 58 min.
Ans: 1 h 05 min
